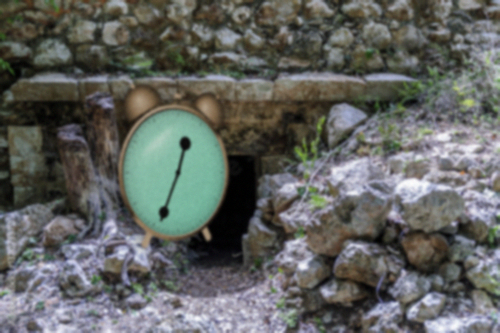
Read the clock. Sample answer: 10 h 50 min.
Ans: 12 h 34 min
